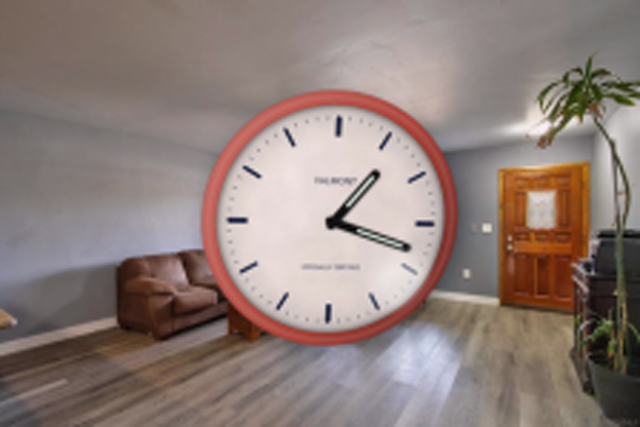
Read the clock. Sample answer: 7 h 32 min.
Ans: 1 h 18 min
